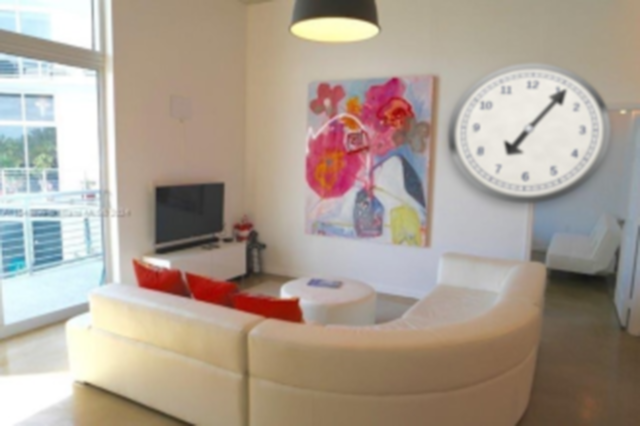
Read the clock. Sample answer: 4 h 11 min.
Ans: 7 h 06 min
